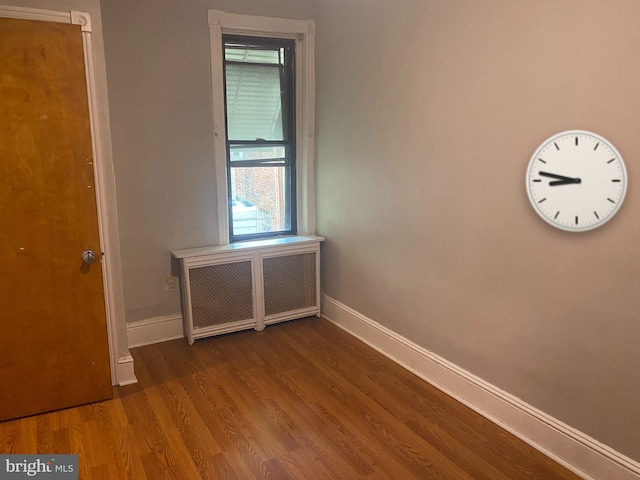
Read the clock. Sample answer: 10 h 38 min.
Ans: 8 h 47 min
